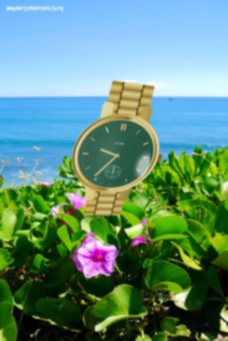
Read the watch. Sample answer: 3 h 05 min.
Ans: 9 h 36 min
